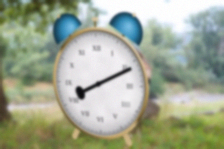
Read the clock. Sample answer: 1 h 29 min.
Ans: 8 h 11 min
